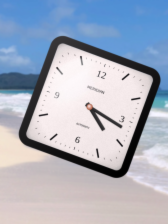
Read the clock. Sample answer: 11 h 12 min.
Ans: 4 h 17 min
